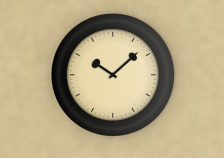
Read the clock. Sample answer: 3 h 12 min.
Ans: 10 h 08 min
